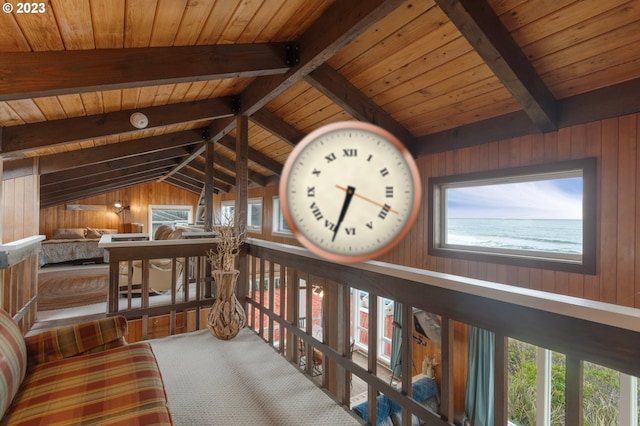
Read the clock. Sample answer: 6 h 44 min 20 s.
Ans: 6 h 33 min 19 s
